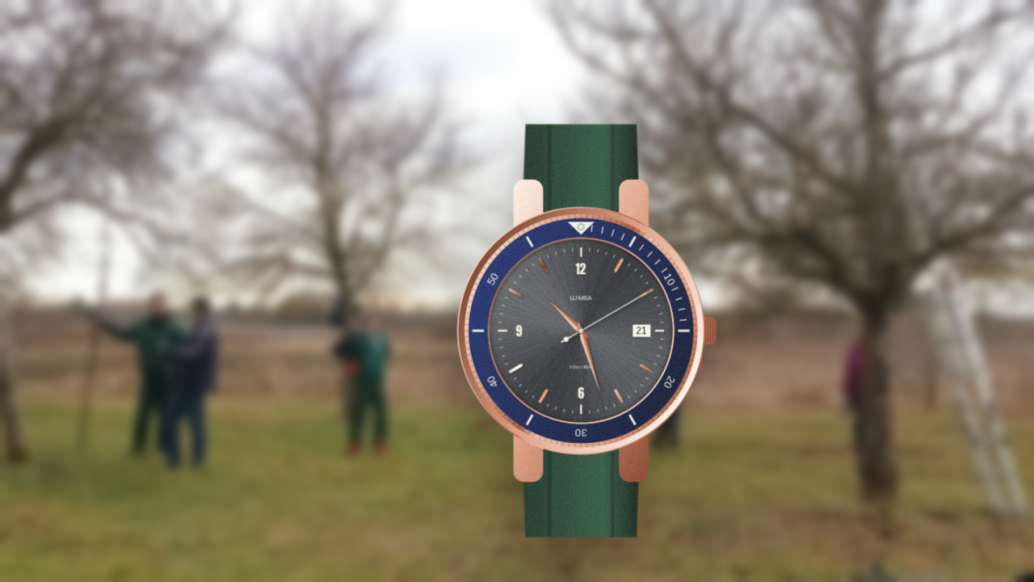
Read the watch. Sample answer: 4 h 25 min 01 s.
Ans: 10 h 27 min 10 s
